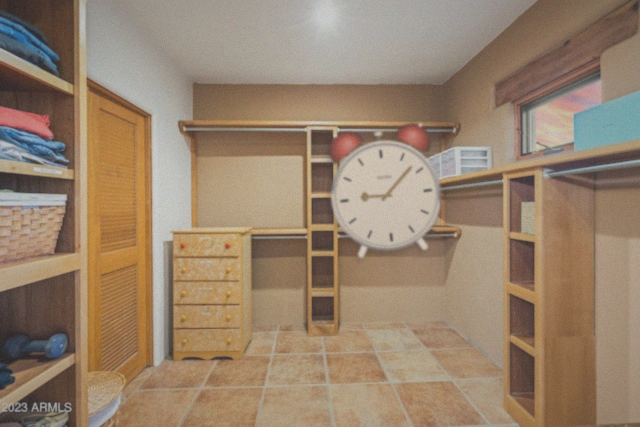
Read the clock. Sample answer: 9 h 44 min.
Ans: 9 h 08 min
